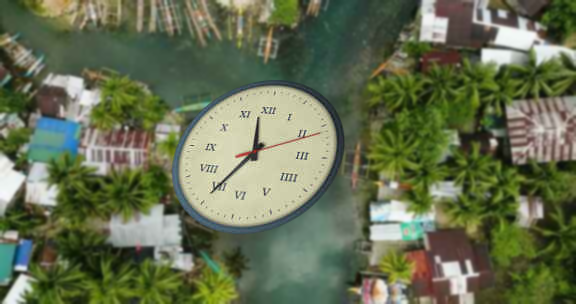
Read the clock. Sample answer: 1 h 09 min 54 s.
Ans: 11 h 35 min 11 s
